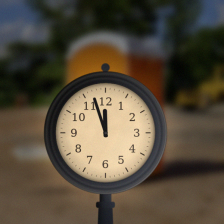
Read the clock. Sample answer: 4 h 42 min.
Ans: 11 h 57 min
